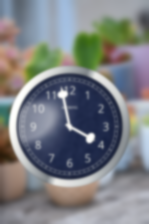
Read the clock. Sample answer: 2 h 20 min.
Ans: 3 h 58 min
